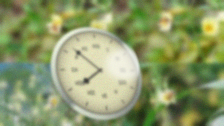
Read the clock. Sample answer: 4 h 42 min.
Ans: 7 h 52 min
